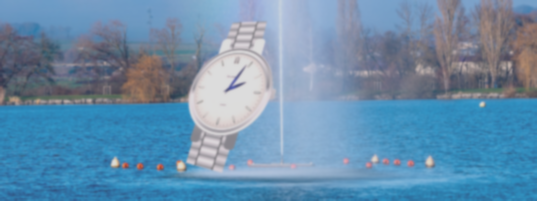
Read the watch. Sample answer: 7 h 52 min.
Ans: 2 h 04 min
